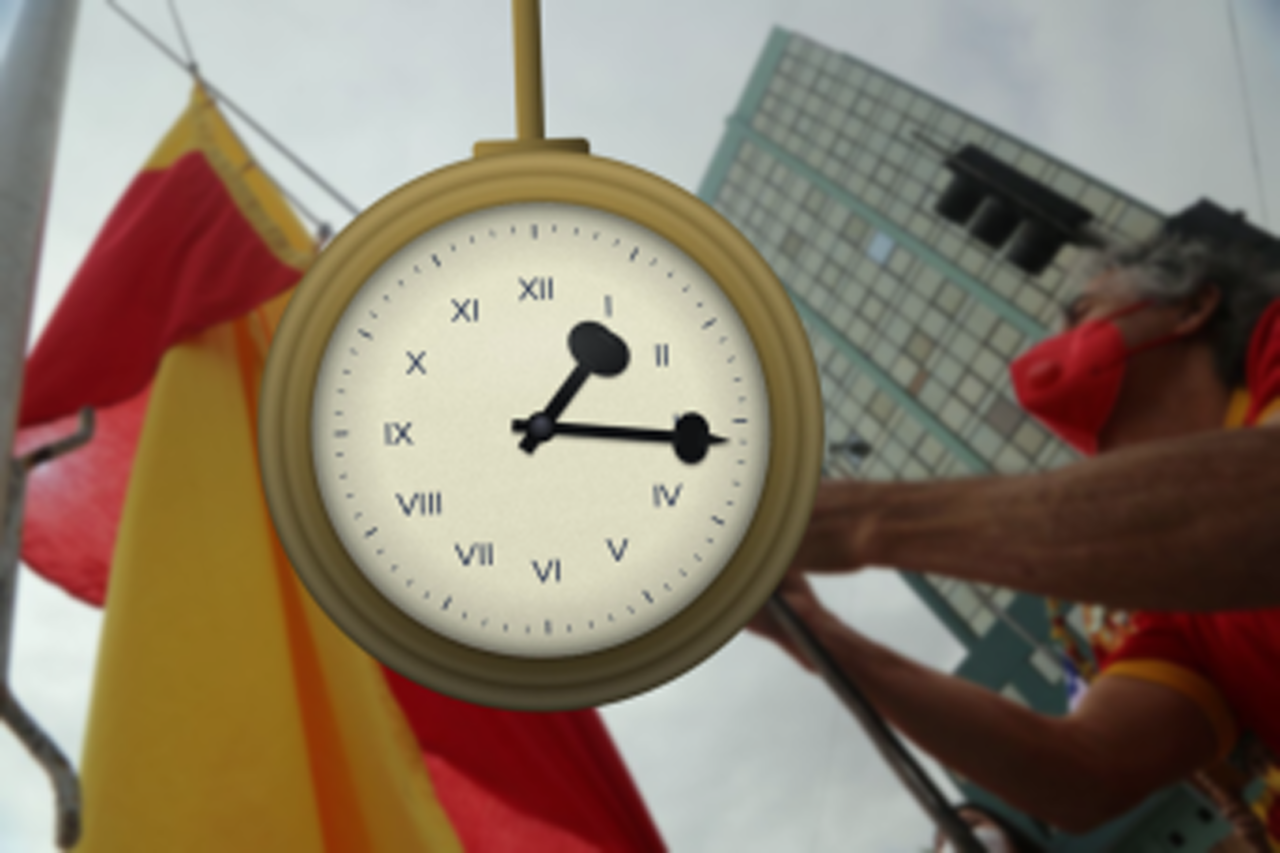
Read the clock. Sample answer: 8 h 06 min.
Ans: 1 h 16 min
